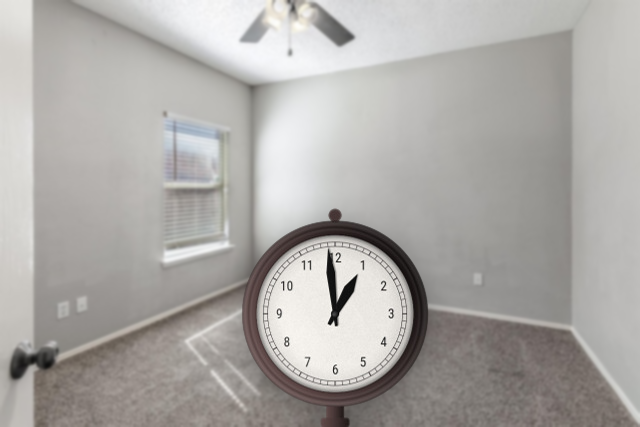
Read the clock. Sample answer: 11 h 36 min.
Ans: 12 h 59 min
